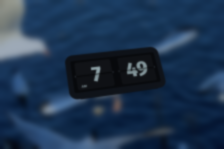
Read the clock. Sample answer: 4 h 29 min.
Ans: 7 h 49 min
